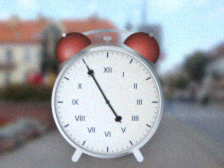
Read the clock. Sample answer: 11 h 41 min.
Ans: 4 h 55 min
